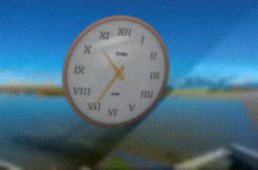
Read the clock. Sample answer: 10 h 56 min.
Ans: 10 h 35 min
